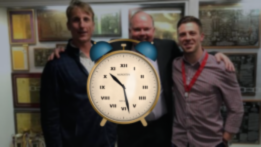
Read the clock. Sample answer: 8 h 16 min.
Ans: 10 h 28 min
